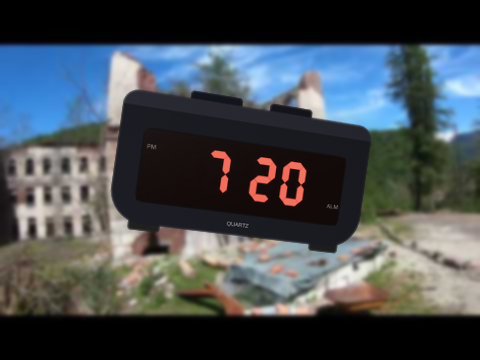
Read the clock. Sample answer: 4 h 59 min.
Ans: 7 h 20 min
